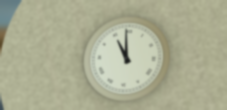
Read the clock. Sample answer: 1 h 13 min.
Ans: 10 h 59 min
